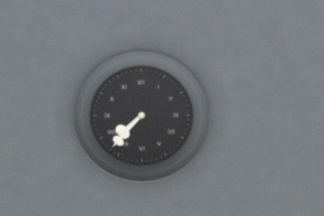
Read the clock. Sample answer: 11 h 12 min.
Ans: 7 h 37 min
